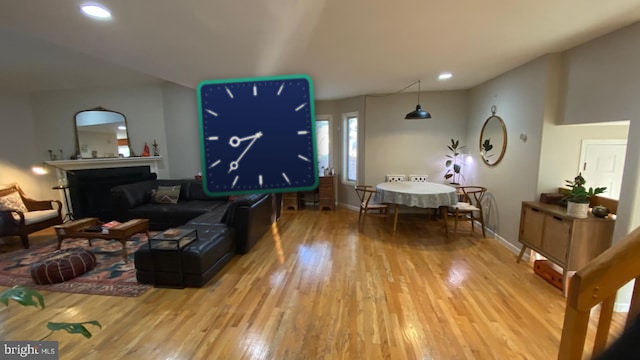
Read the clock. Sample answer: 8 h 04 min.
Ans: 8 h 37 min
